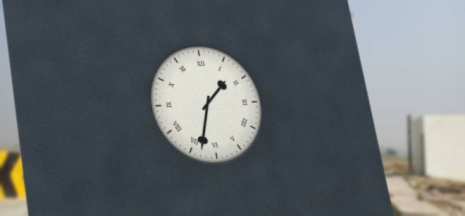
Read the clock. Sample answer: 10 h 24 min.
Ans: 1 h 33 min
